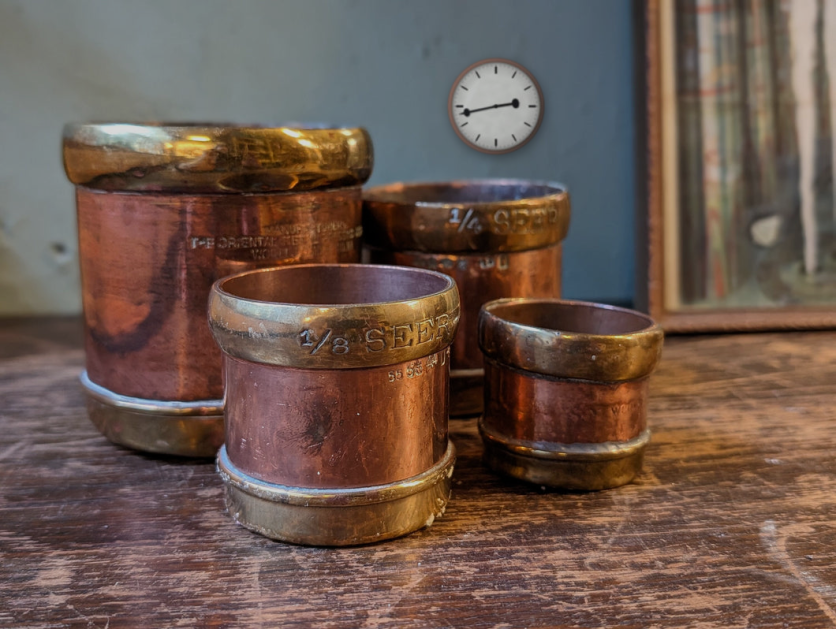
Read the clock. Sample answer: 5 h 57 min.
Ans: 2 h 43 min
